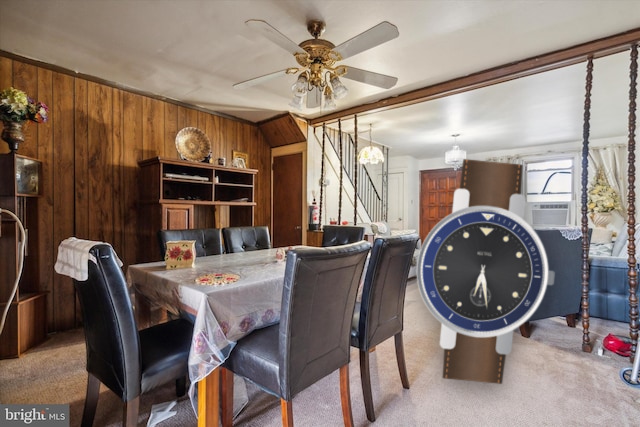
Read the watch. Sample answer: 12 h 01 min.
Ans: 6 h 28 min
